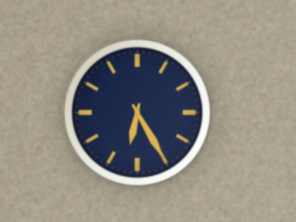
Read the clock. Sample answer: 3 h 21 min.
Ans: 6 h 25 min
